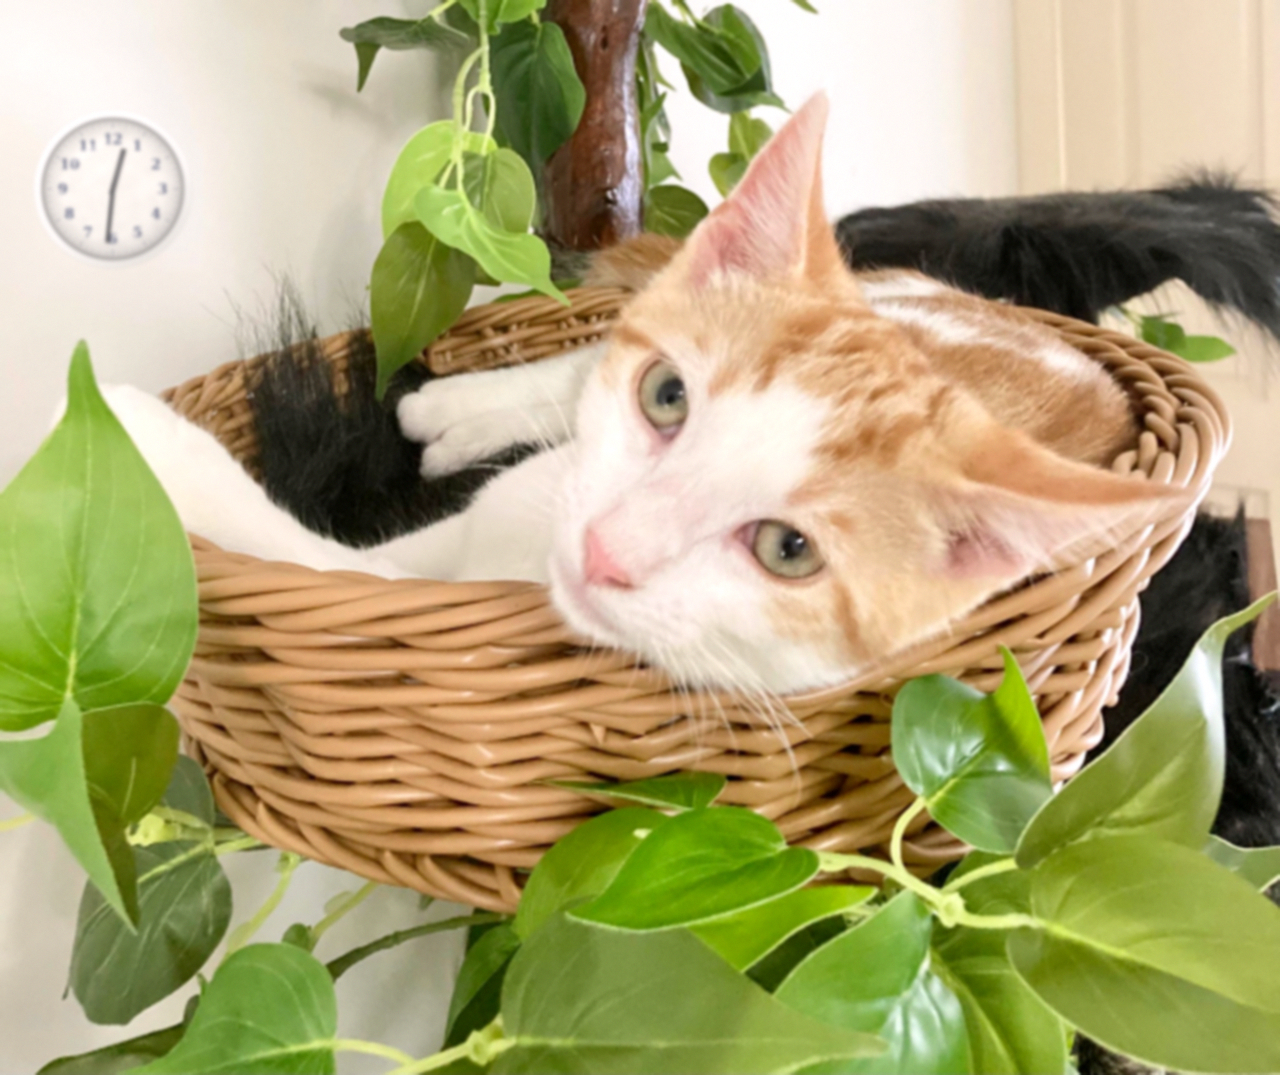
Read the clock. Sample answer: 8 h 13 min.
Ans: 12 h 31 min
